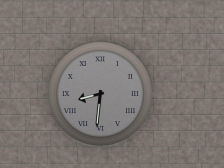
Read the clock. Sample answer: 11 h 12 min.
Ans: 8 h 31 min
